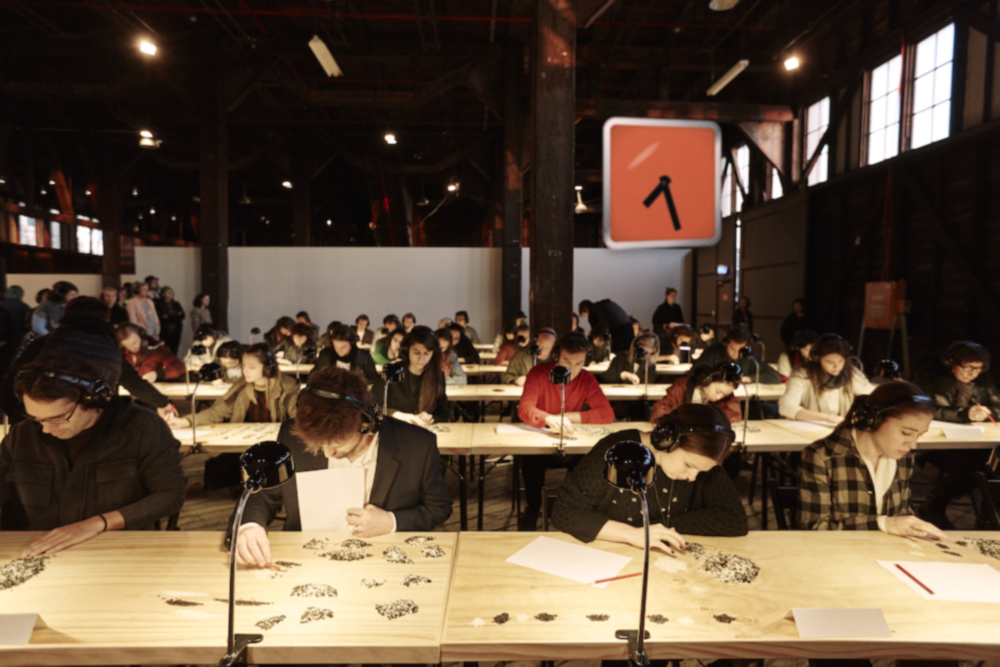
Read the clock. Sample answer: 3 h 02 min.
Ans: 7 h 27 min
